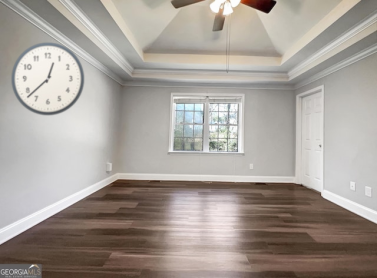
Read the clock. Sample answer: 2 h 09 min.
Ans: 12 h 38 min
